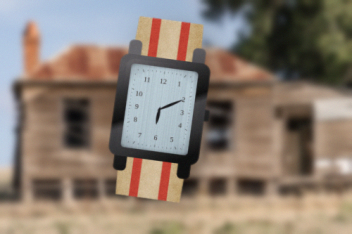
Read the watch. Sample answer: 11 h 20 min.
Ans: 6 h 10 min
